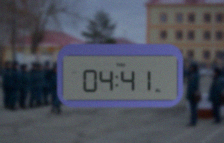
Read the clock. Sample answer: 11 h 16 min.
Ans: 4 h 41 min
